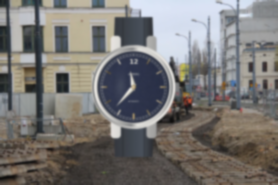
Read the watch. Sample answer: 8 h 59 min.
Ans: 11 h 37 min
